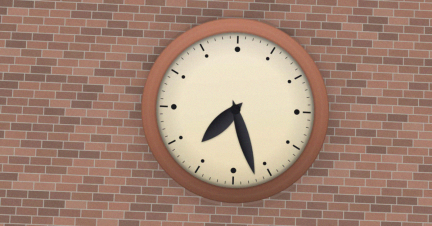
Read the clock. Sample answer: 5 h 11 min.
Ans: 7 h 27 min
